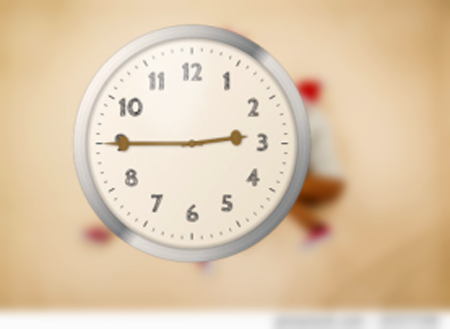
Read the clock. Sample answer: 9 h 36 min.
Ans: 2 h 45 min
